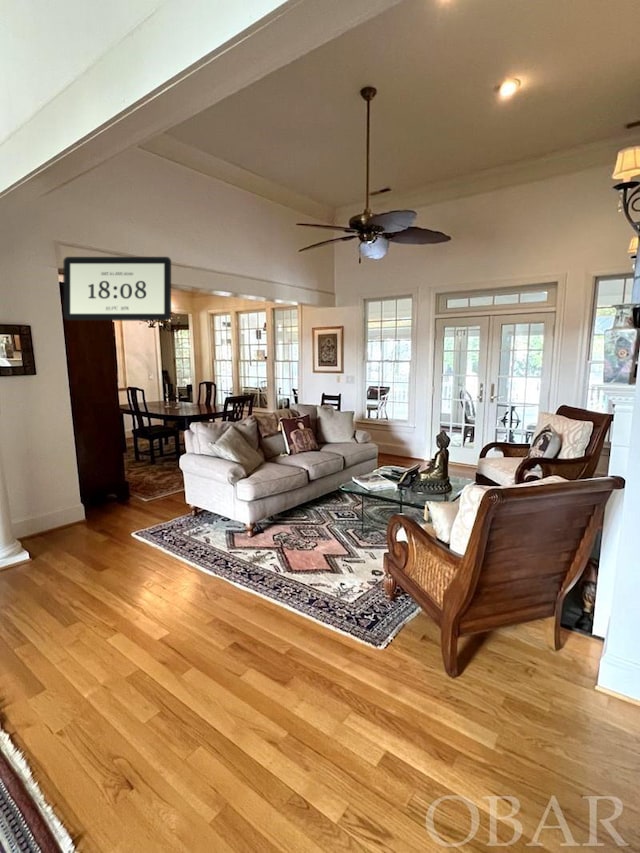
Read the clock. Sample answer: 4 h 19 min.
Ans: 18 h 08 min
